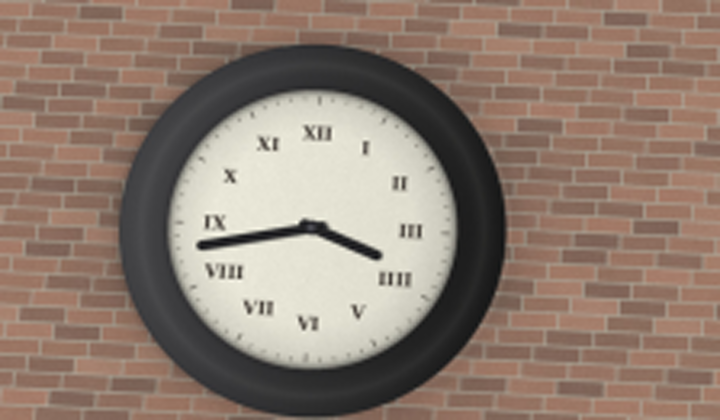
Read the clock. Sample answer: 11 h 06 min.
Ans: 3 h 43 min
